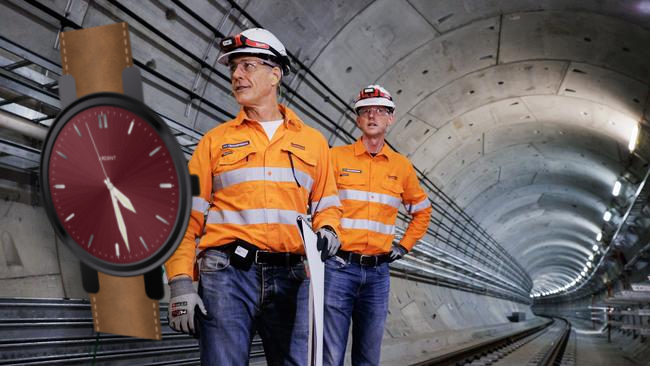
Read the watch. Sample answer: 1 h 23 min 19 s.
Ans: 4 h 27 min 57 s
